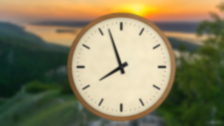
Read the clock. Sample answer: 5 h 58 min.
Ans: 7 h 57 min
